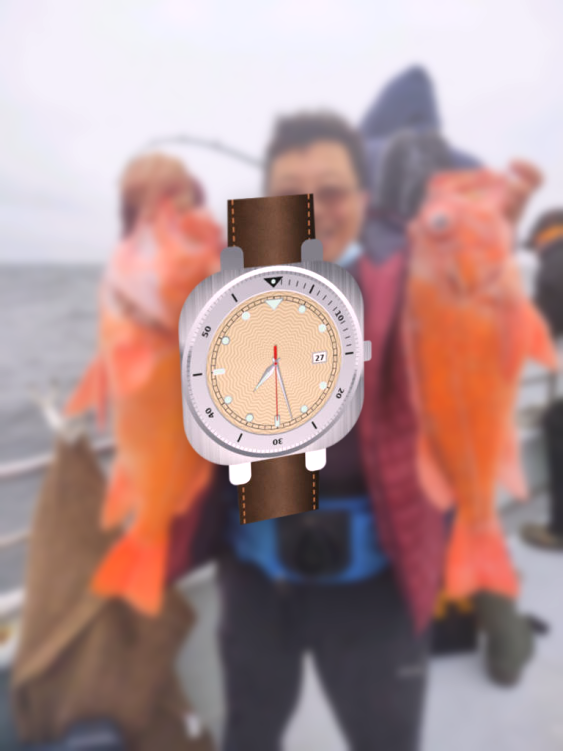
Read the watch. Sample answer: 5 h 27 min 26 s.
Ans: 7 h 27 min 30 s
